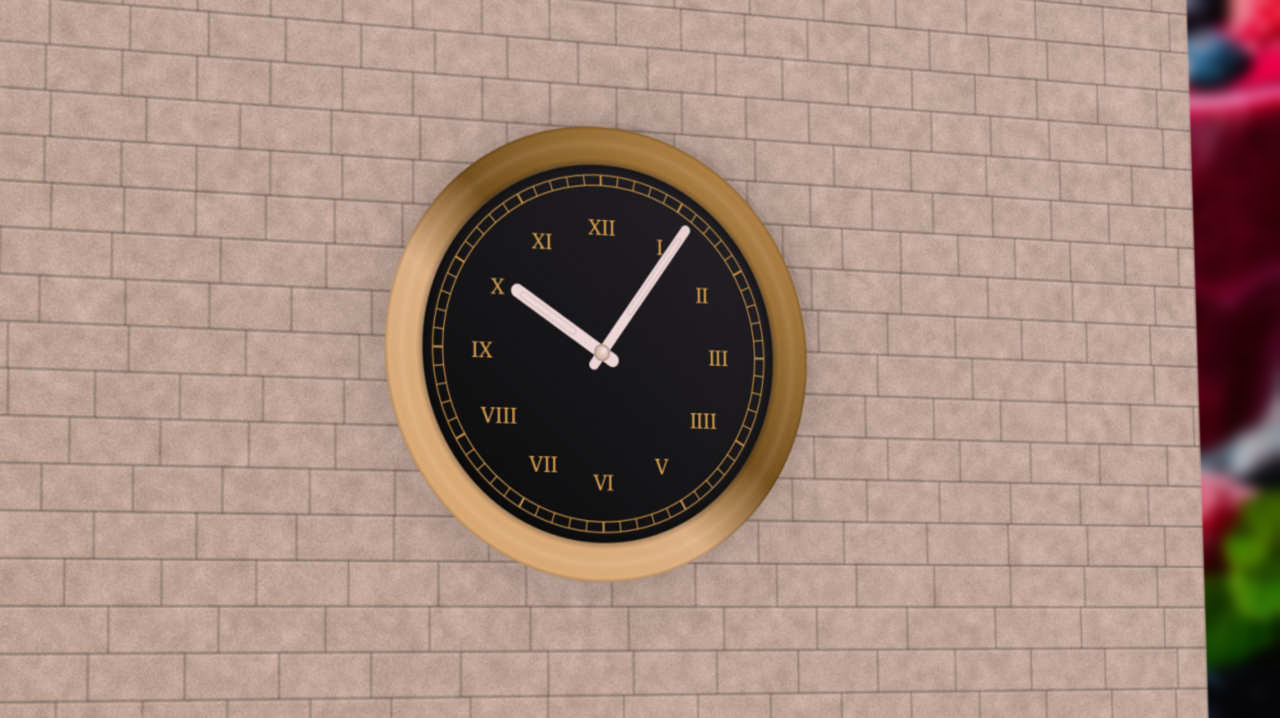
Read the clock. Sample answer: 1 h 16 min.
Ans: 10 h 06 min
